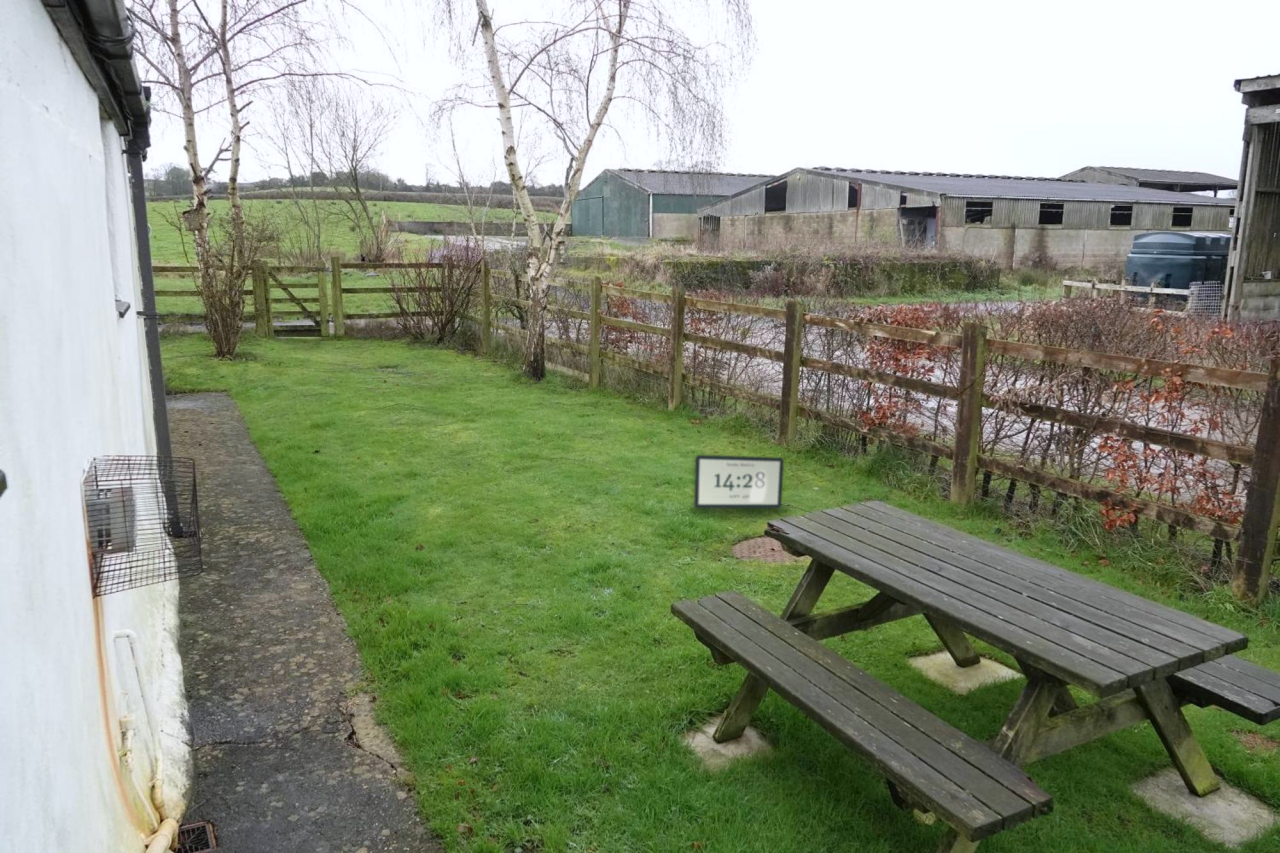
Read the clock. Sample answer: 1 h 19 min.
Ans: 14 h 28 min
